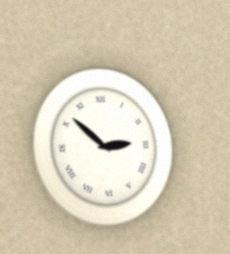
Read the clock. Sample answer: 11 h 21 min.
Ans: 2 h 52 min
